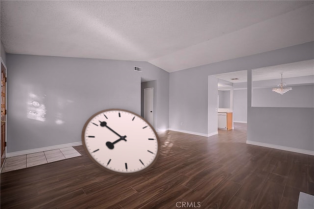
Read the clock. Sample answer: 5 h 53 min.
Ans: 7 h 52 min
